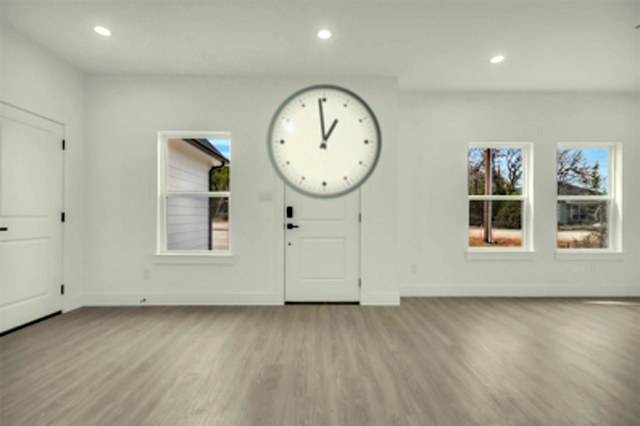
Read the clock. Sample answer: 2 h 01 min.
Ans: 12 h 59 min
